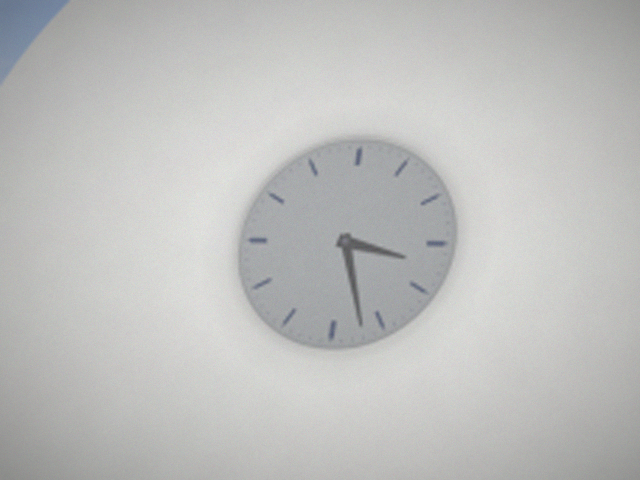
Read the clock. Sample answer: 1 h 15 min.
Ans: 3 h 27 min
